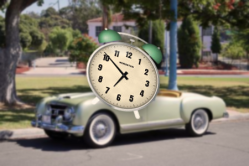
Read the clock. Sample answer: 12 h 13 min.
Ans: 6 h 51 min
